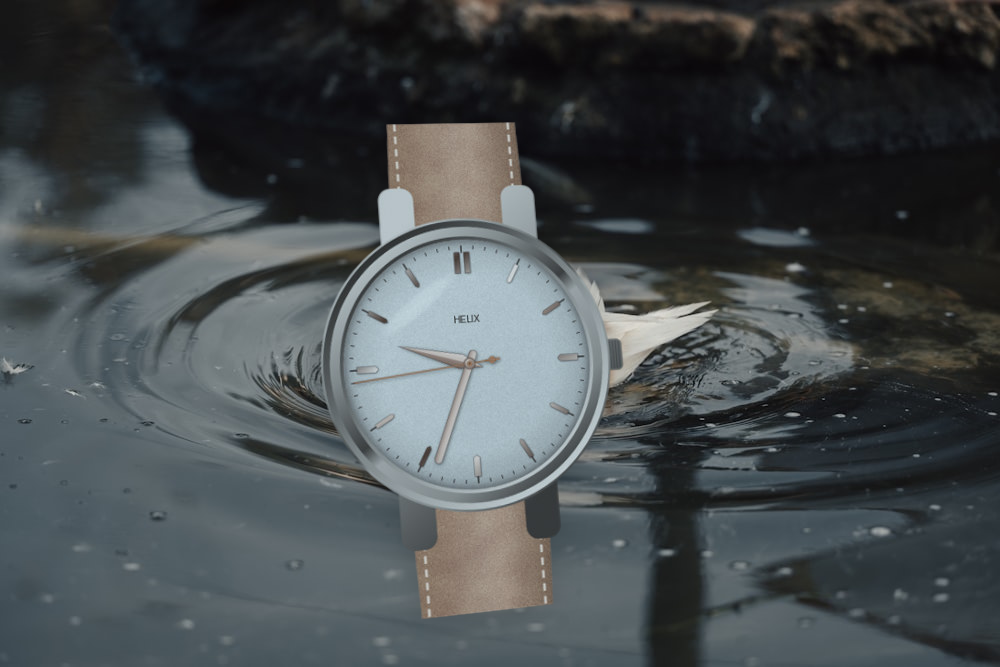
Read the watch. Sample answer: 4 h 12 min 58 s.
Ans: 9 h 33 min 44 s
